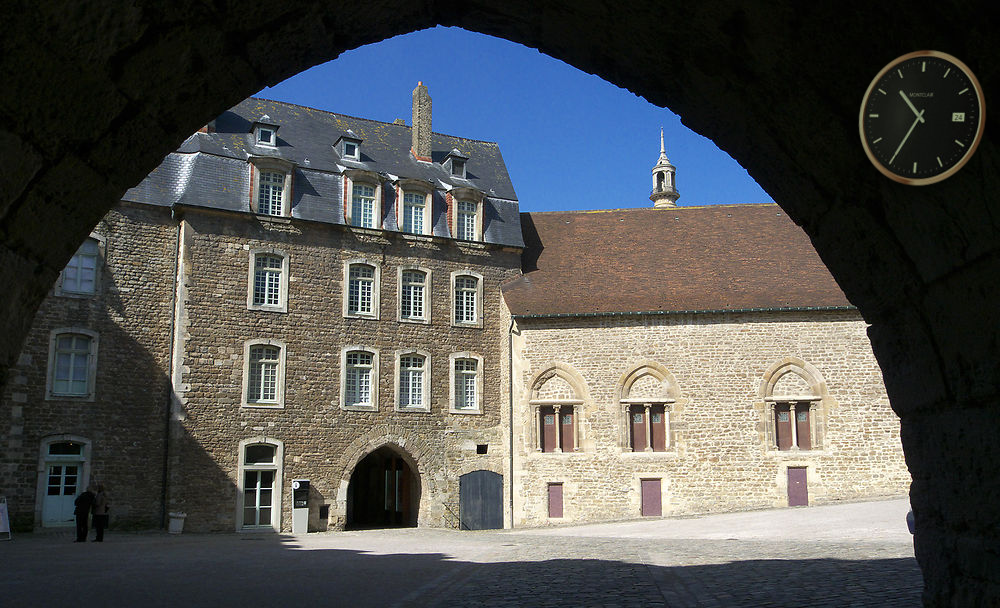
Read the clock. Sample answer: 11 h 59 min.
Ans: 10 h 35 min
